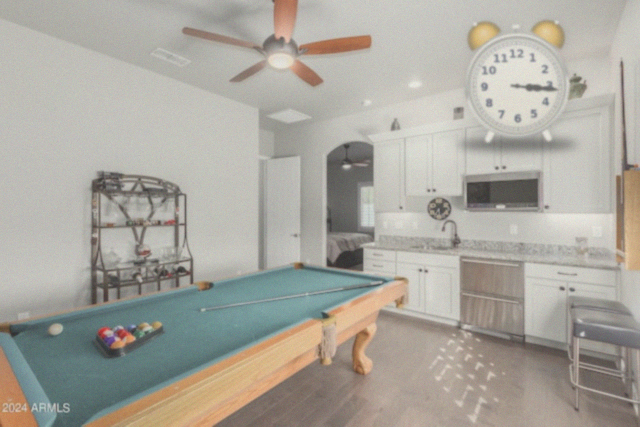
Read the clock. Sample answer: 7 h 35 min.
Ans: 3 h 16 min
